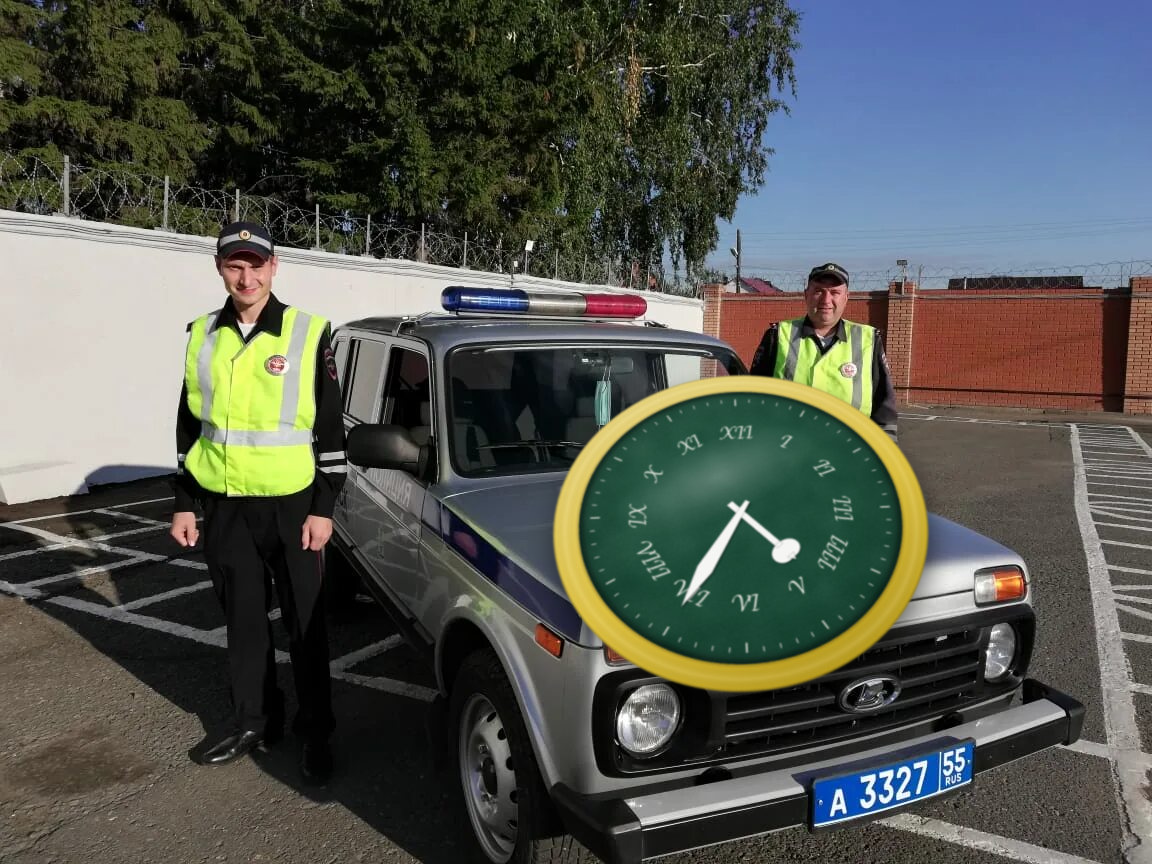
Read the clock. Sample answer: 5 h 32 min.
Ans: 4 h 35 min
